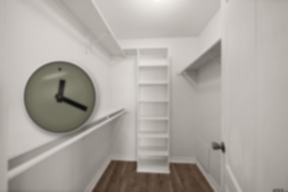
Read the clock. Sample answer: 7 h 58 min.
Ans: 12 h 19 min
